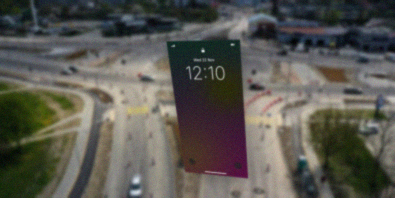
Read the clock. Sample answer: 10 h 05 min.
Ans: 12 h 10 min
